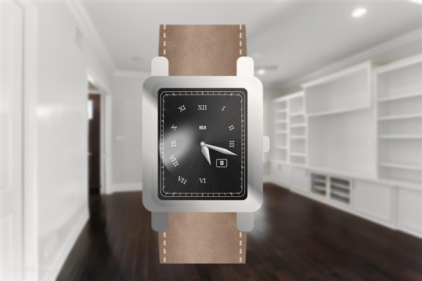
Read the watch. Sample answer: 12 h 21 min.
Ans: 5 h 18 min
